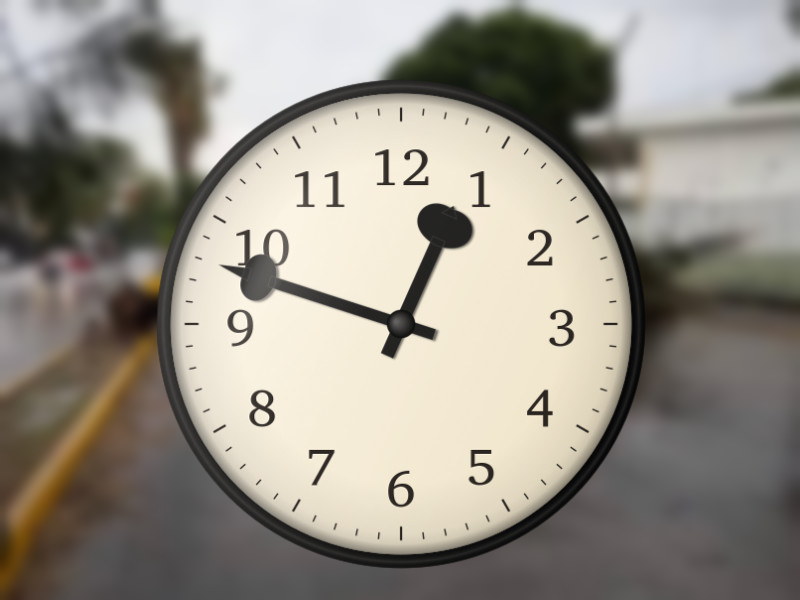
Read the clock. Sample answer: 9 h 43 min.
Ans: 12 h 48 min
